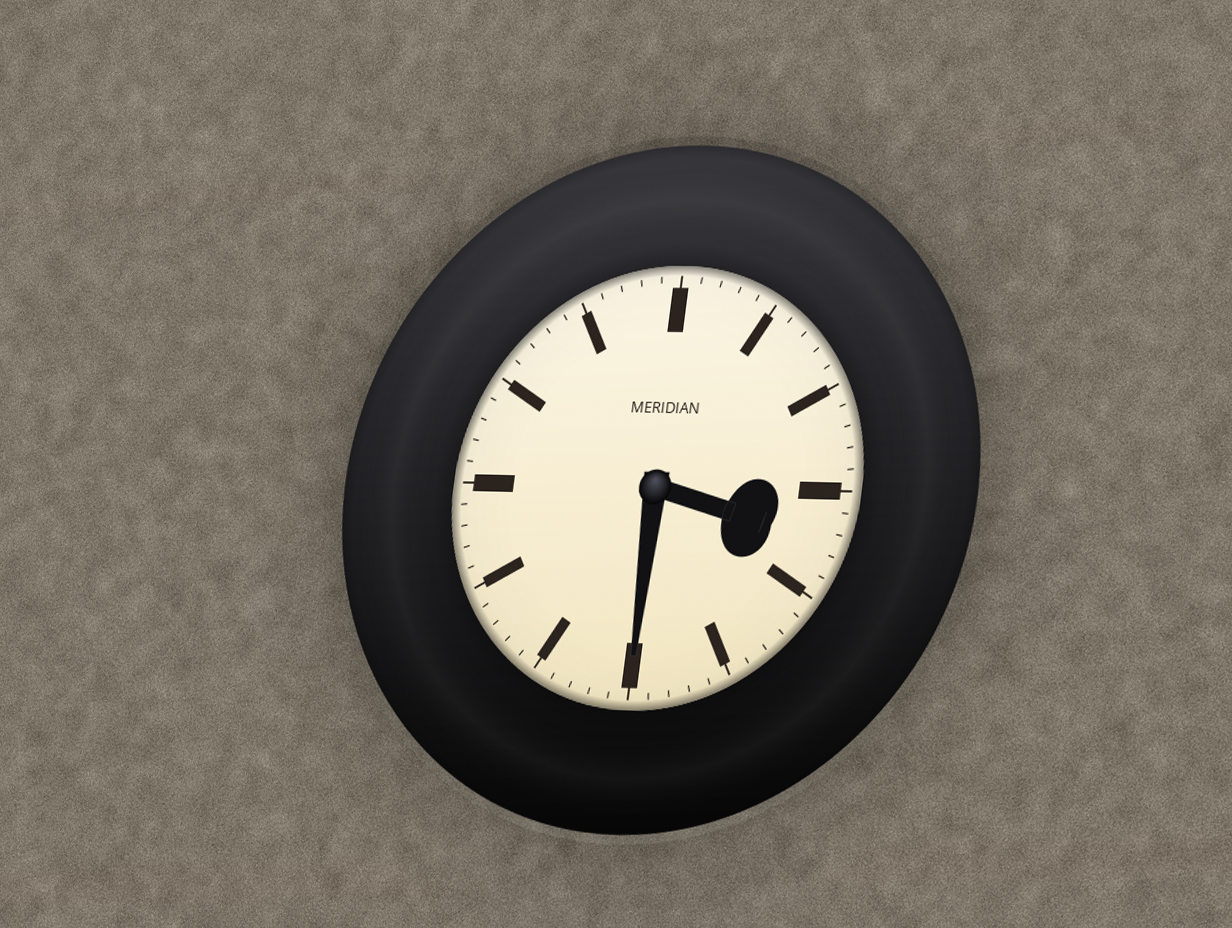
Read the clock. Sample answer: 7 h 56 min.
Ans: 3 h 30 min
